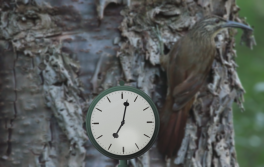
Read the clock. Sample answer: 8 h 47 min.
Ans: 7 h 02 min
